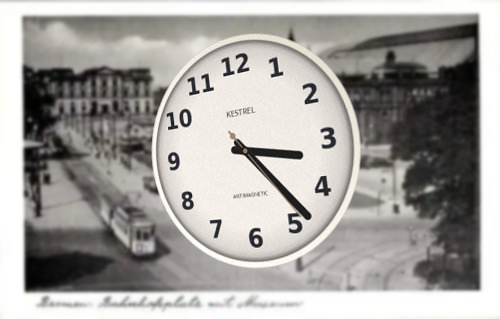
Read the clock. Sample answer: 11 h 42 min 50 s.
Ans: 3 h 23 min 24 s
